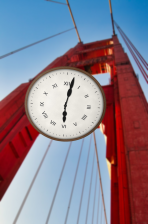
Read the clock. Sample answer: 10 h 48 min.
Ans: 6 h 02 min
